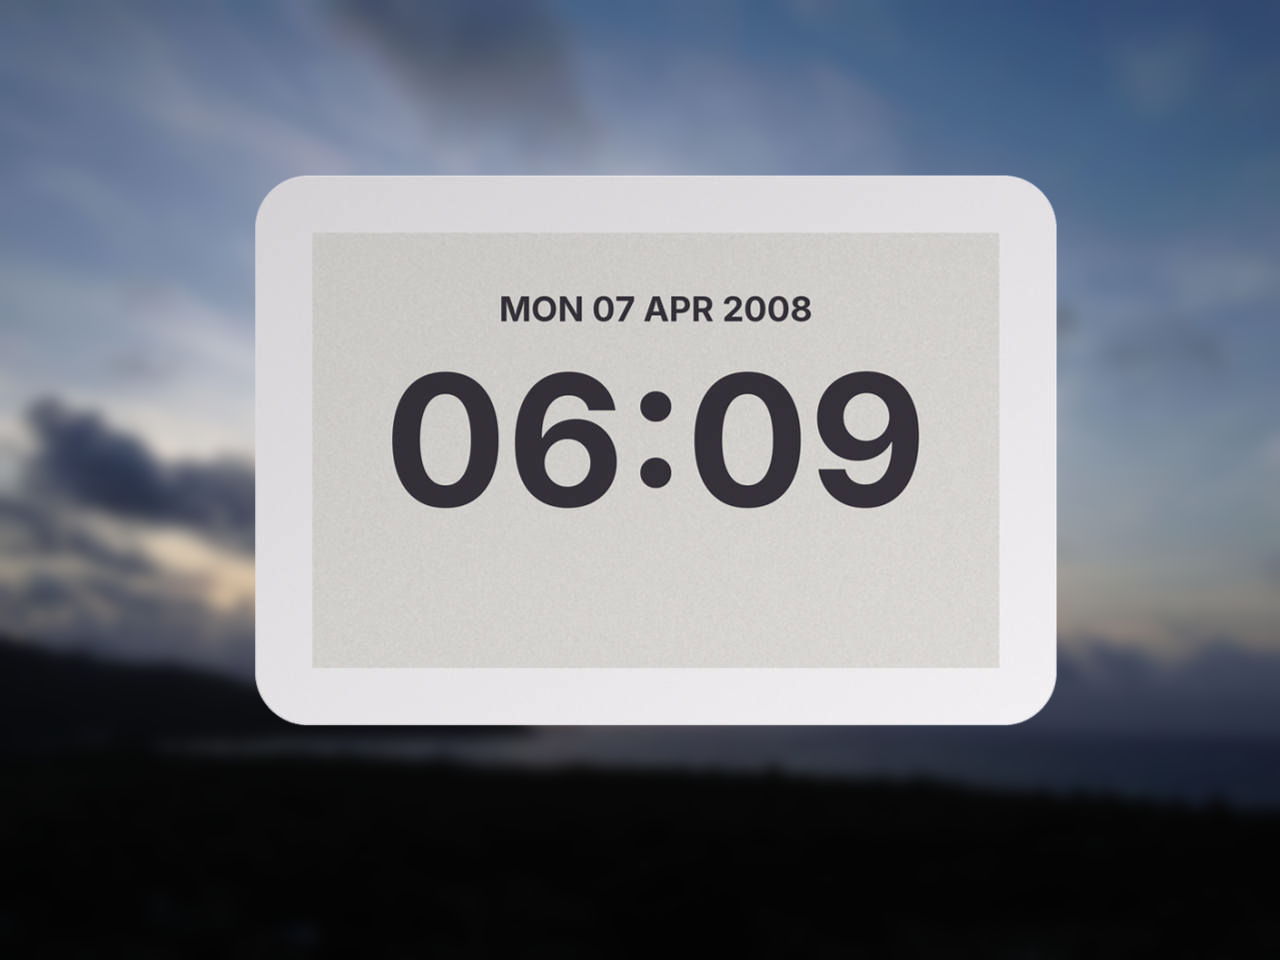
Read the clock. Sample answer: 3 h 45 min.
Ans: 6 h 09 min
